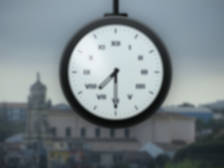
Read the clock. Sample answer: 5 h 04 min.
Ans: 7 h 30 min
